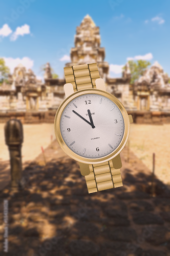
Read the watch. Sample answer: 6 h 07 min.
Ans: 11 h 53 min
